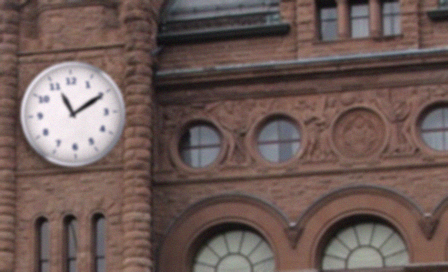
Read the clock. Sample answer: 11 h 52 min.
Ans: 11 h 10 min
